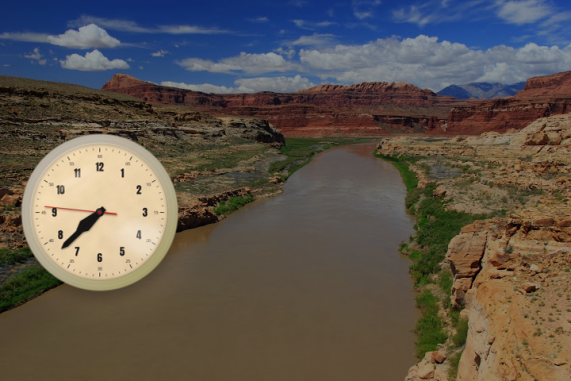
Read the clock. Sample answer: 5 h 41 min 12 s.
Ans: 7 h 37 min 46 s
